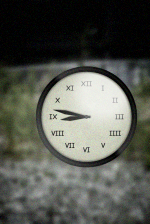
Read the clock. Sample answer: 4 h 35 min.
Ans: 8 h 47 min
